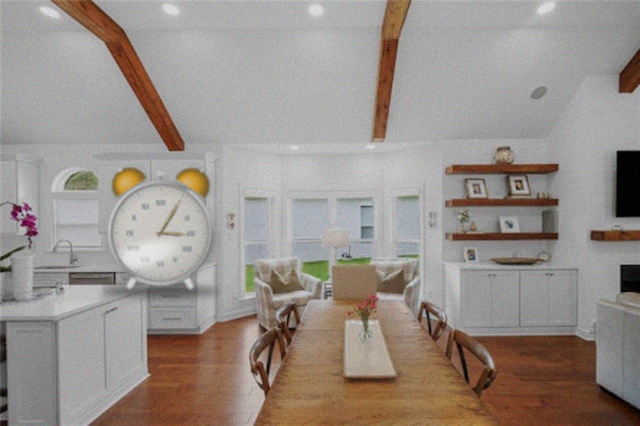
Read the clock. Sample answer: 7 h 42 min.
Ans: 3 h 05 min
